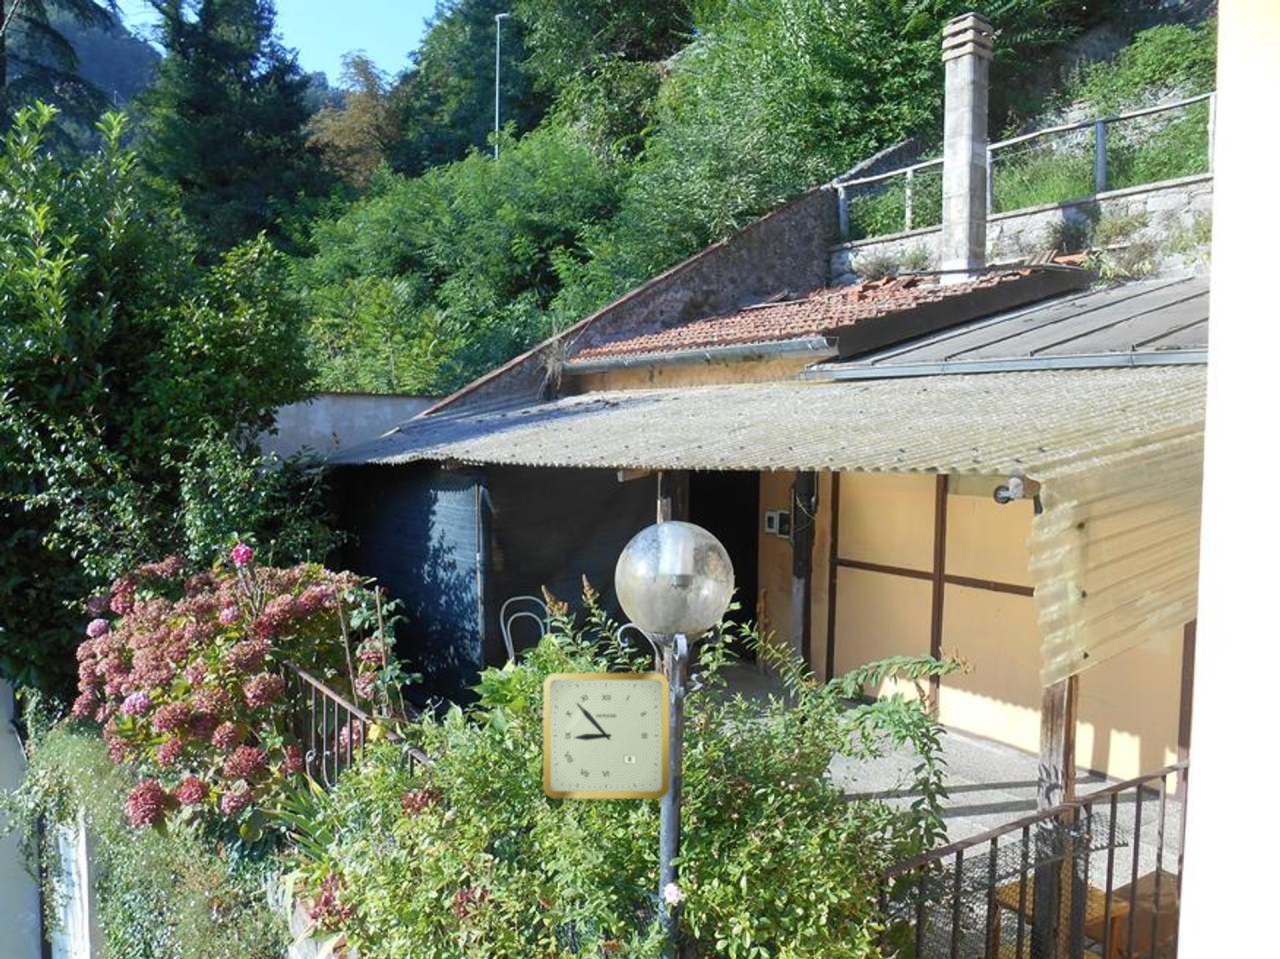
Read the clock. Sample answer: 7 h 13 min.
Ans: 8 h 53 min
